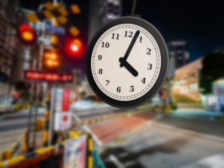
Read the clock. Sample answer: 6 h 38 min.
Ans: 4 h 03 min
